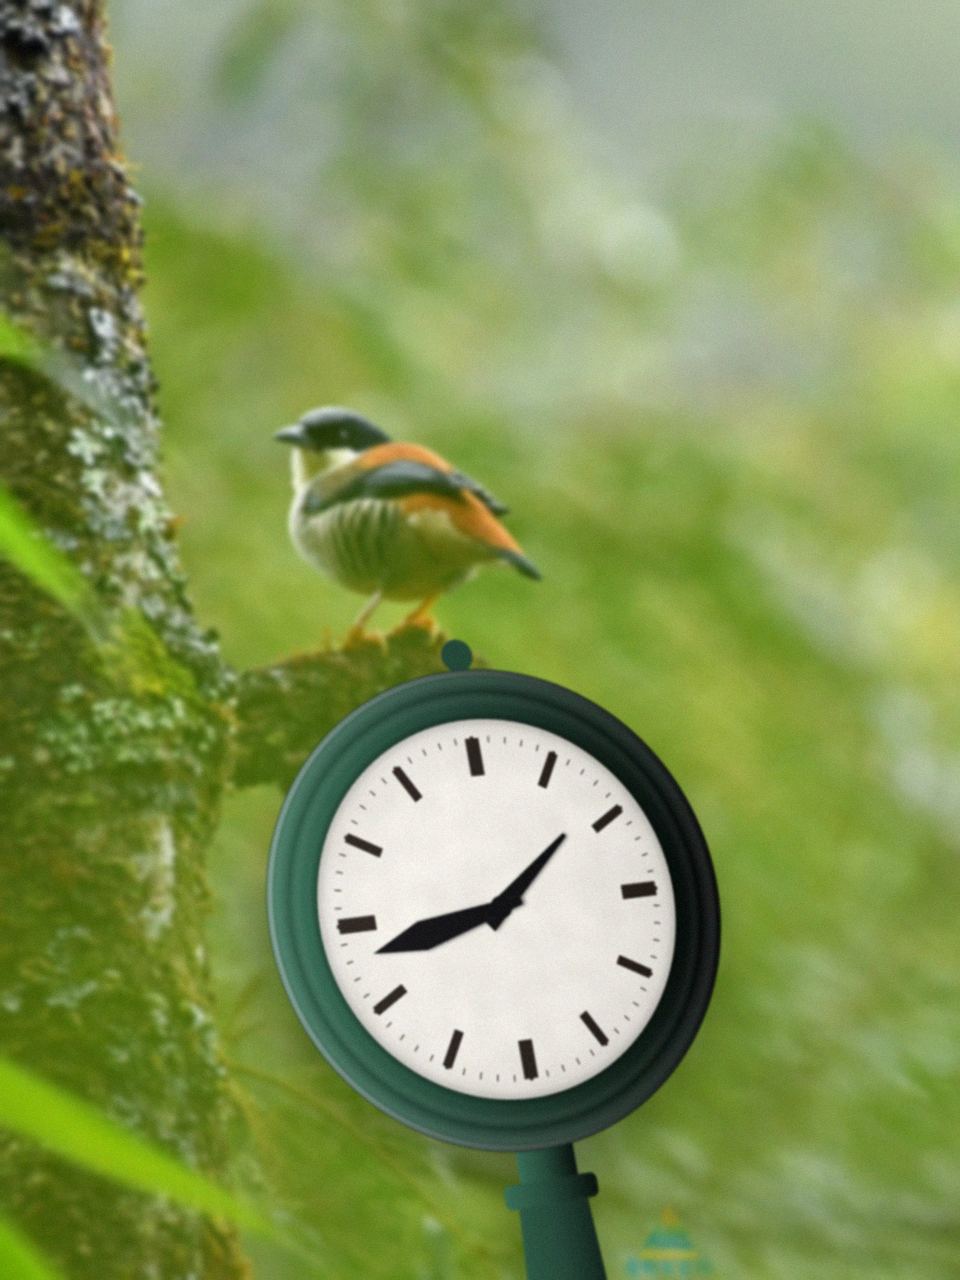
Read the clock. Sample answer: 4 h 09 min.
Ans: 1 h 43 min
